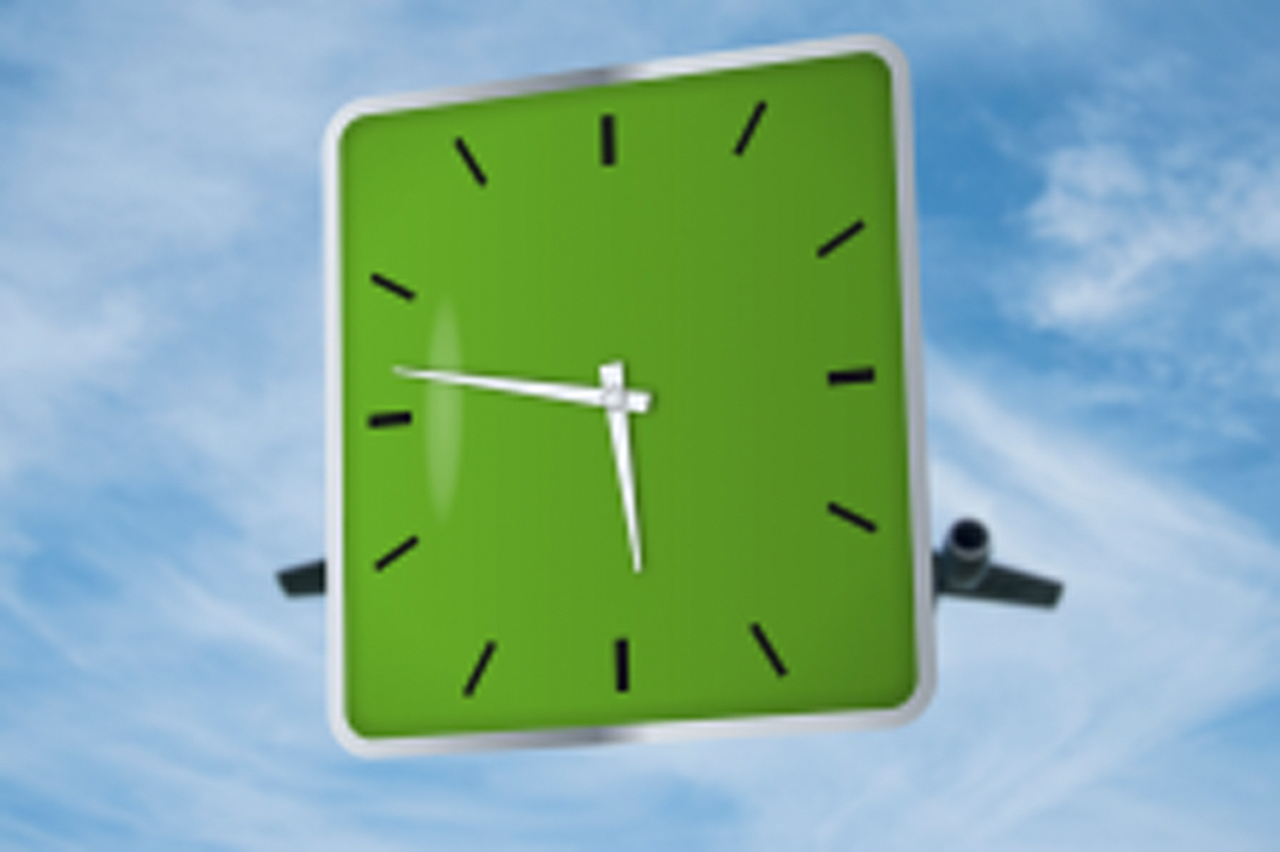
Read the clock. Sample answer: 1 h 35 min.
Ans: 5 h 47 min
